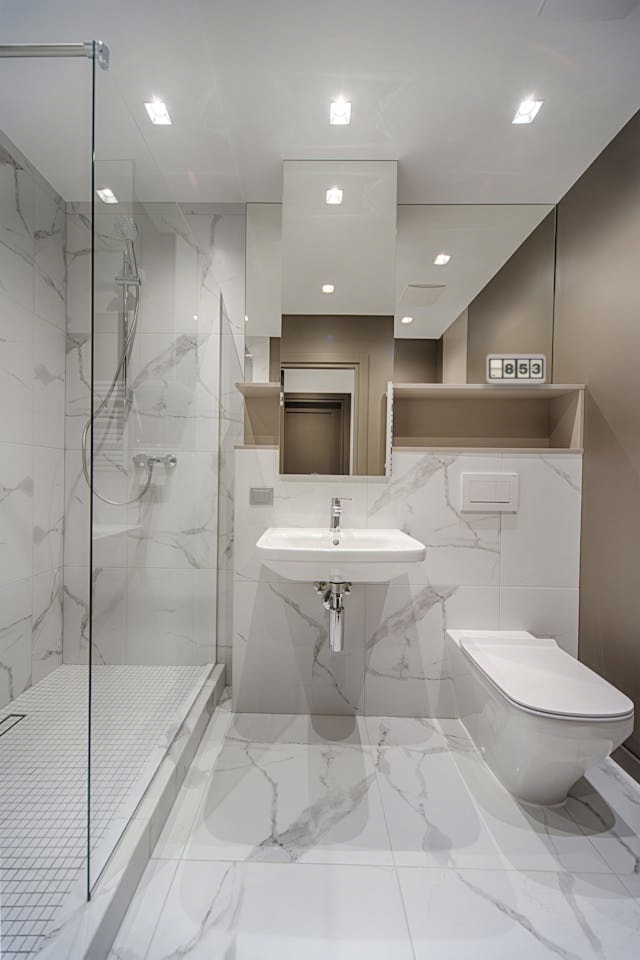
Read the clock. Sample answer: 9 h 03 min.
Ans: 8 h 53 min
